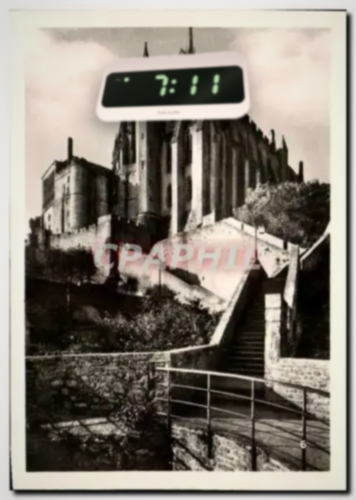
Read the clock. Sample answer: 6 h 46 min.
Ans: 7 h 11 min
